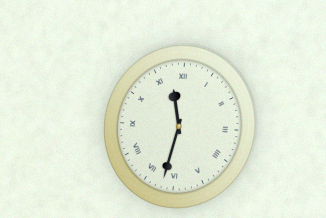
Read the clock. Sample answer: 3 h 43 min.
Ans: 11 h 32 min
